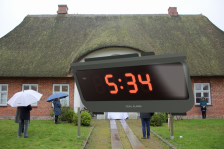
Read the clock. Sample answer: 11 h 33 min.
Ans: 5 h 34 min
